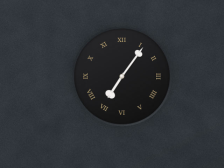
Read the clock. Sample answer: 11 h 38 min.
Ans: 7 h 06 min
